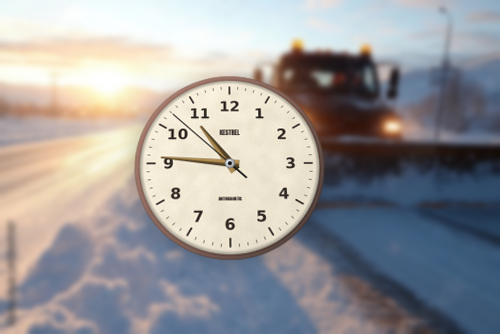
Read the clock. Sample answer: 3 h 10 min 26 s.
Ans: 10 h 45 min 52 s
